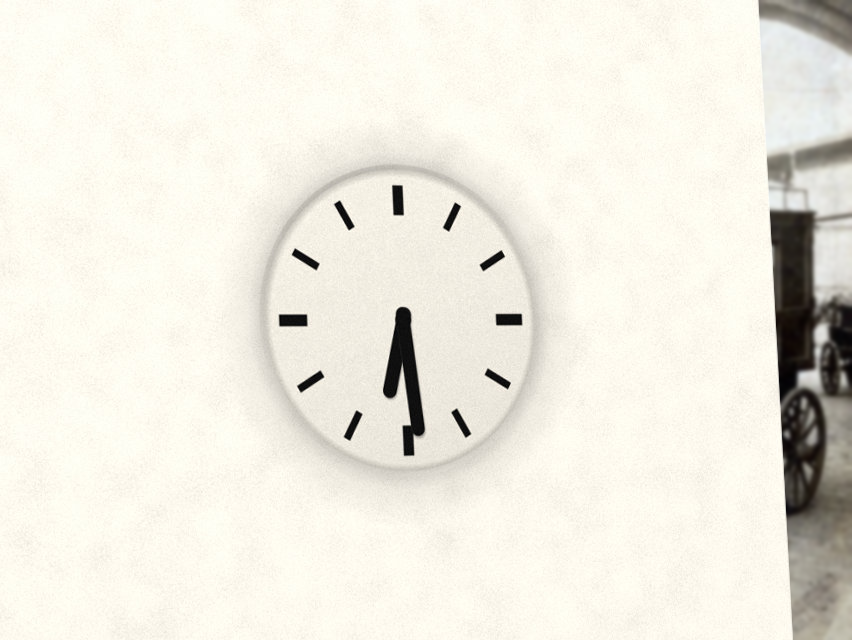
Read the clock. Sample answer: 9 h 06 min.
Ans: 6 h 29 min
